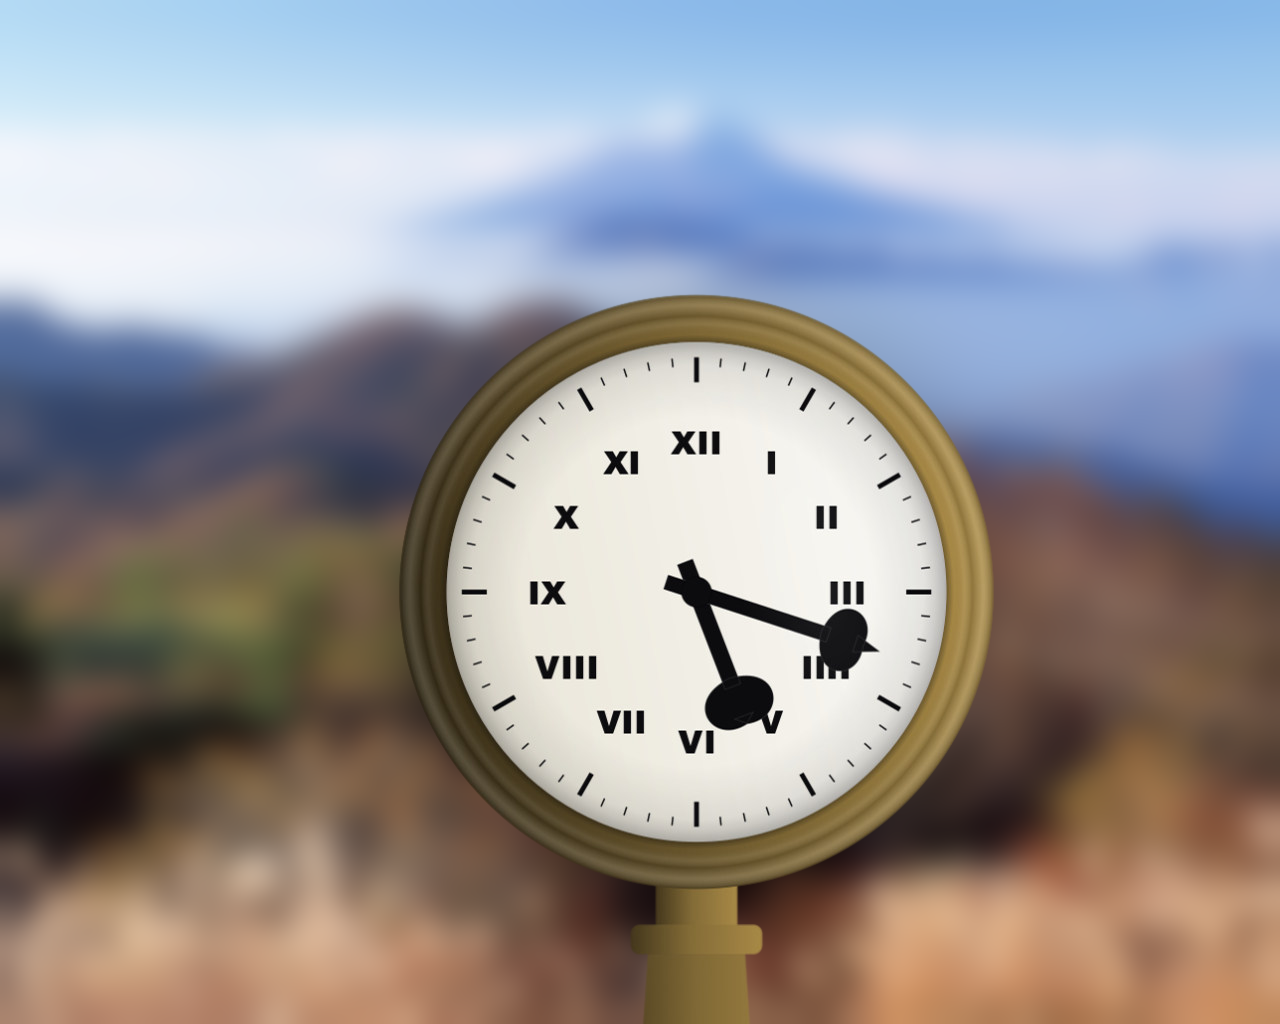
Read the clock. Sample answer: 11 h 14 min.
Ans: 5 h 18 min
